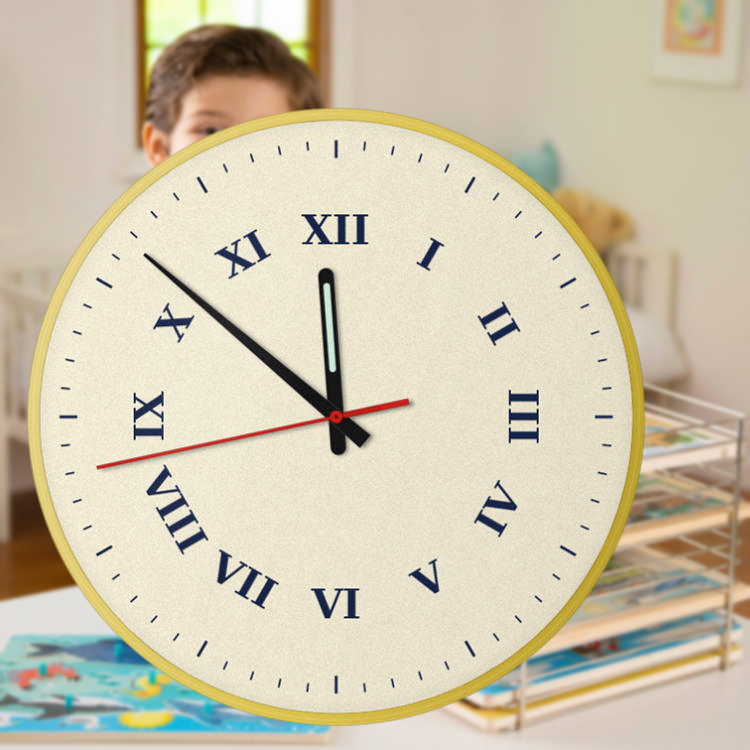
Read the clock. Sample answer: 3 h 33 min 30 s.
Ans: 11 h 51 min 43 s
